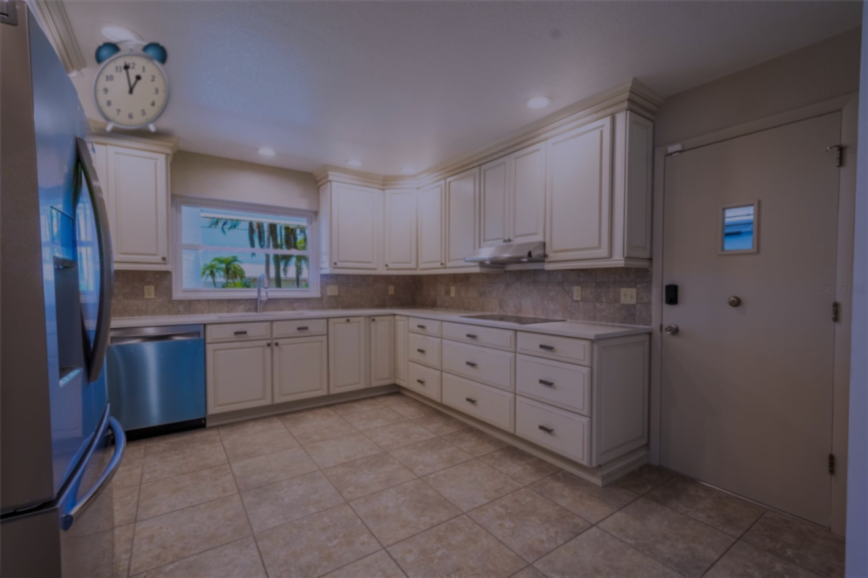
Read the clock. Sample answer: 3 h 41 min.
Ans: 12 h 58 min
